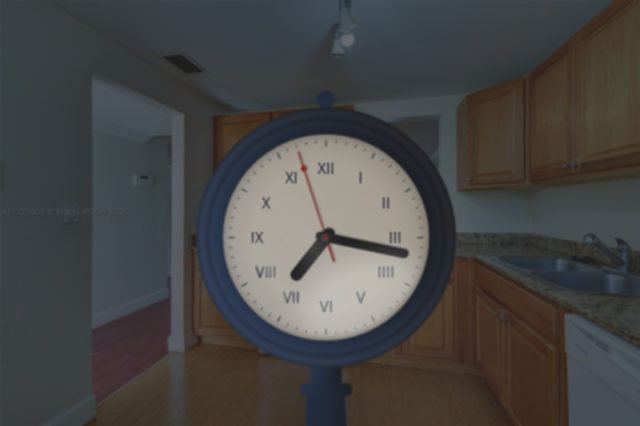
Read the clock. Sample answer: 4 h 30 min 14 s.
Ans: 7 h 16 min 57 s
